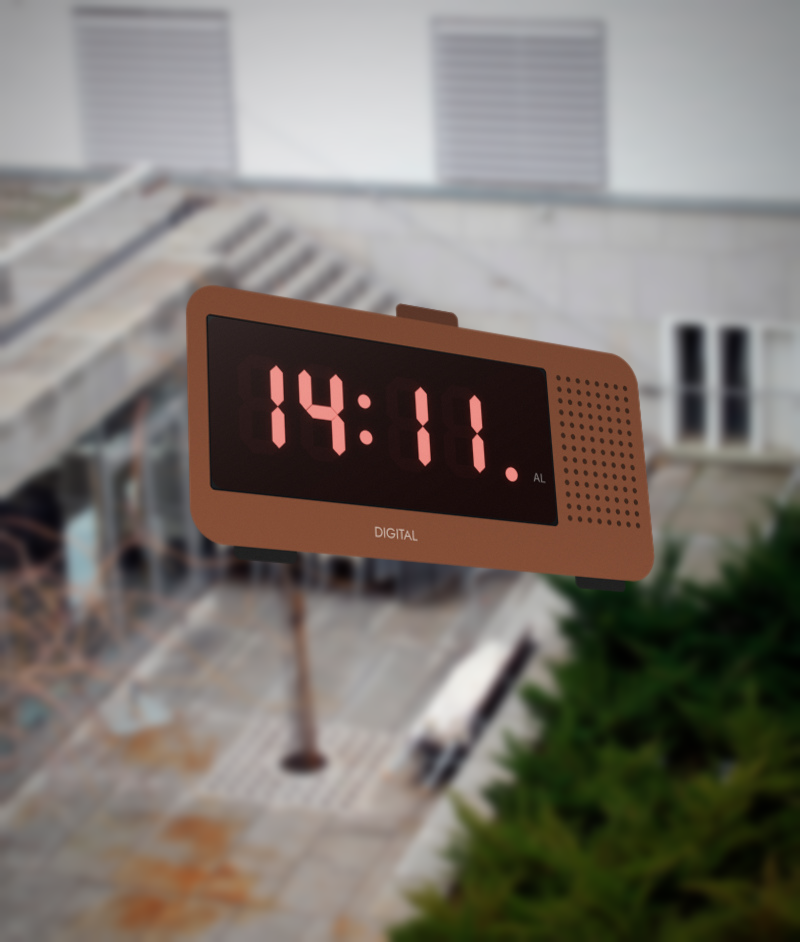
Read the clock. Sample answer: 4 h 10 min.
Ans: 14 h 11 min
